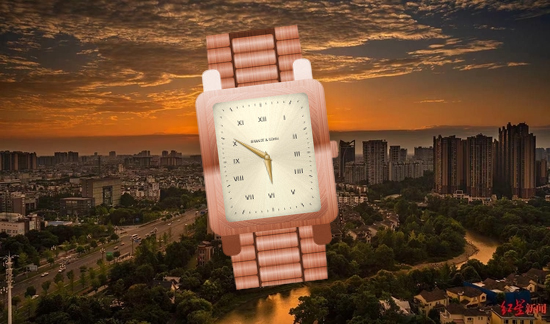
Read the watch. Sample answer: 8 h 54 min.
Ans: 5 h 51 min
